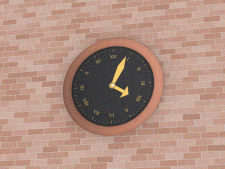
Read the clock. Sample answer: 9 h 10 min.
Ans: 4 h 04 min
